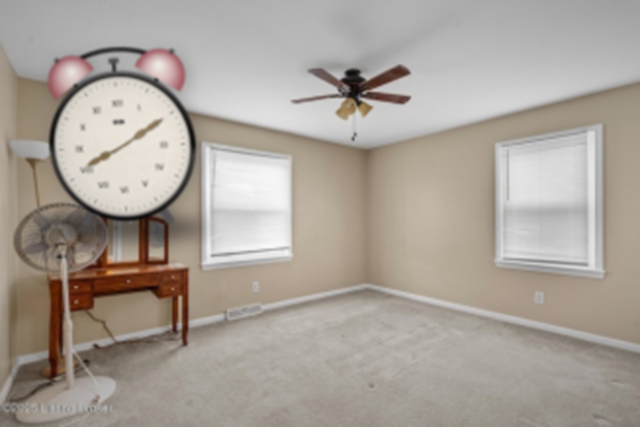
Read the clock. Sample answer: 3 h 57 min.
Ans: 8 h 10 min
